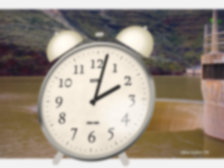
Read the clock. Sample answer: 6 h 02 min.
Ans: 2 h 02 min
